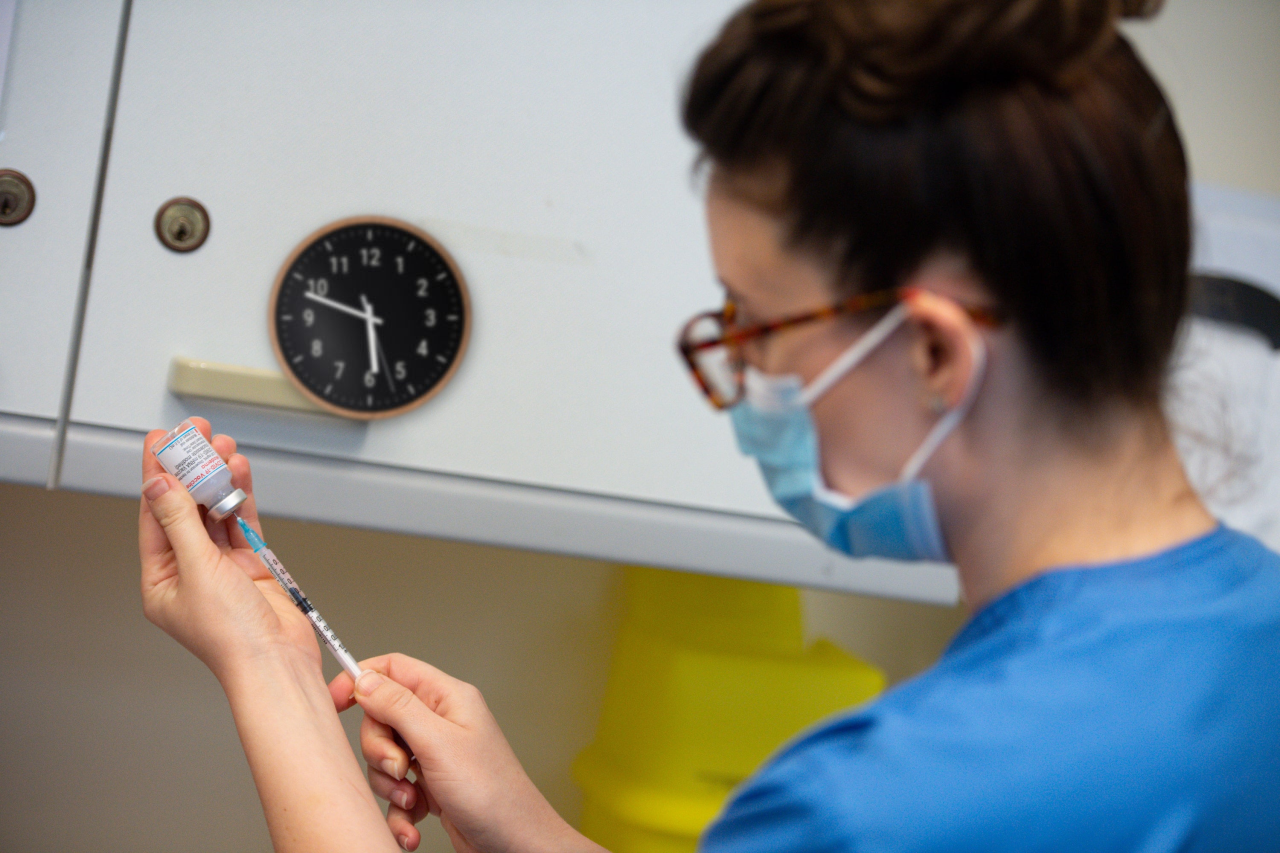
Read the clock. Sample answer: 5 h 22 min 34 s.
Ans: 5 h 48 min 27 s
